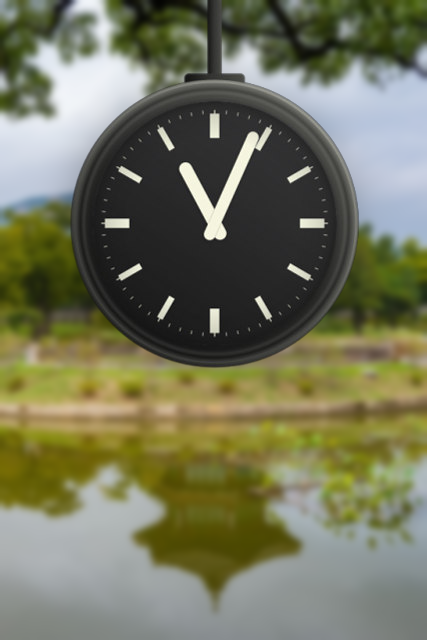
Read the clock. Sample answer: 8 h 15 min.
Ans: 11 h 04 min
